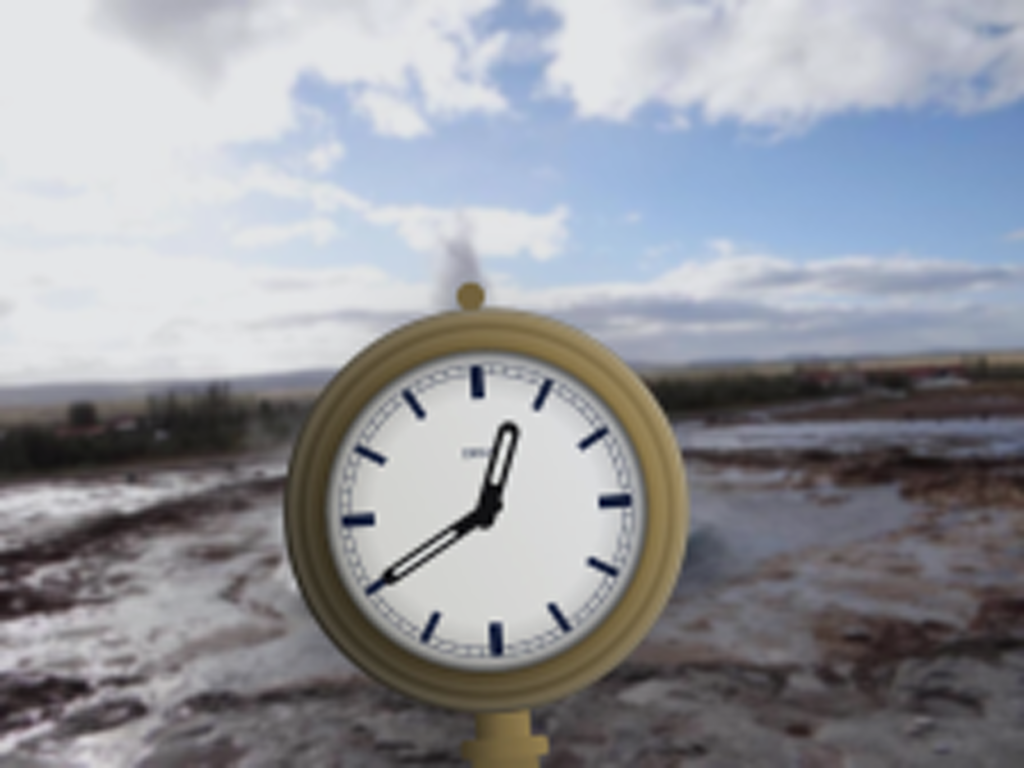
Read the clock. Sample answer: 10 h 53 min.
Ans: 12 h 40 min
